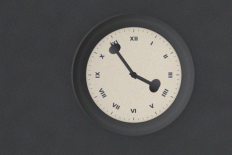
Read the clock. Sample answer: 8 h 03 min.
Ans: 3 h 54 min
